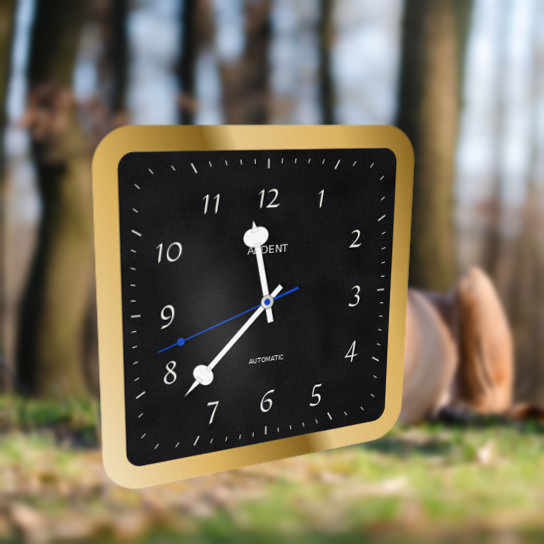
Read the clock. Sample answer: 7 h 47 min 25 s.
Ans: 11 h 37 min 42 s
